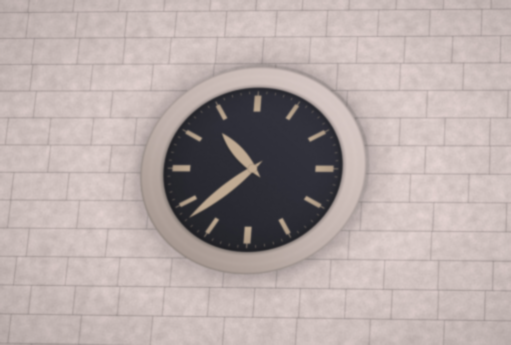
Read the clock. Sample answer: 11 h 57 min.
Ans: 10 h 38 min
